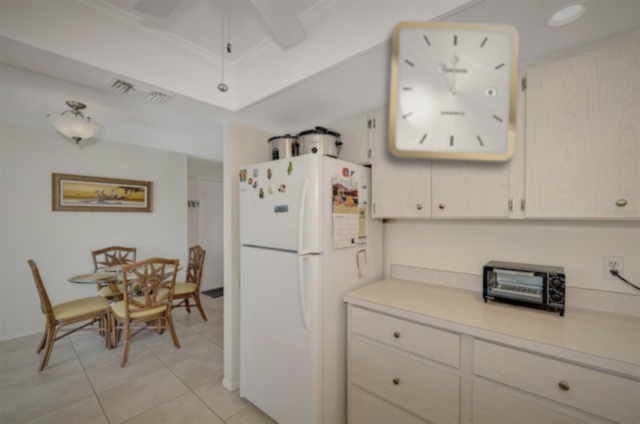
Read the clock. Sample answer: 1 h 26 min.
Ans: 11 h 00 min
